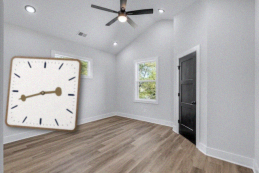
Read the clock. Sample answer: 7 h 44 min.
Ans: 2 h 42 min
